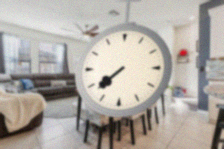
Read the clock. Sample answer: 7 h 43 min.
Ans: 7 h 38 min
